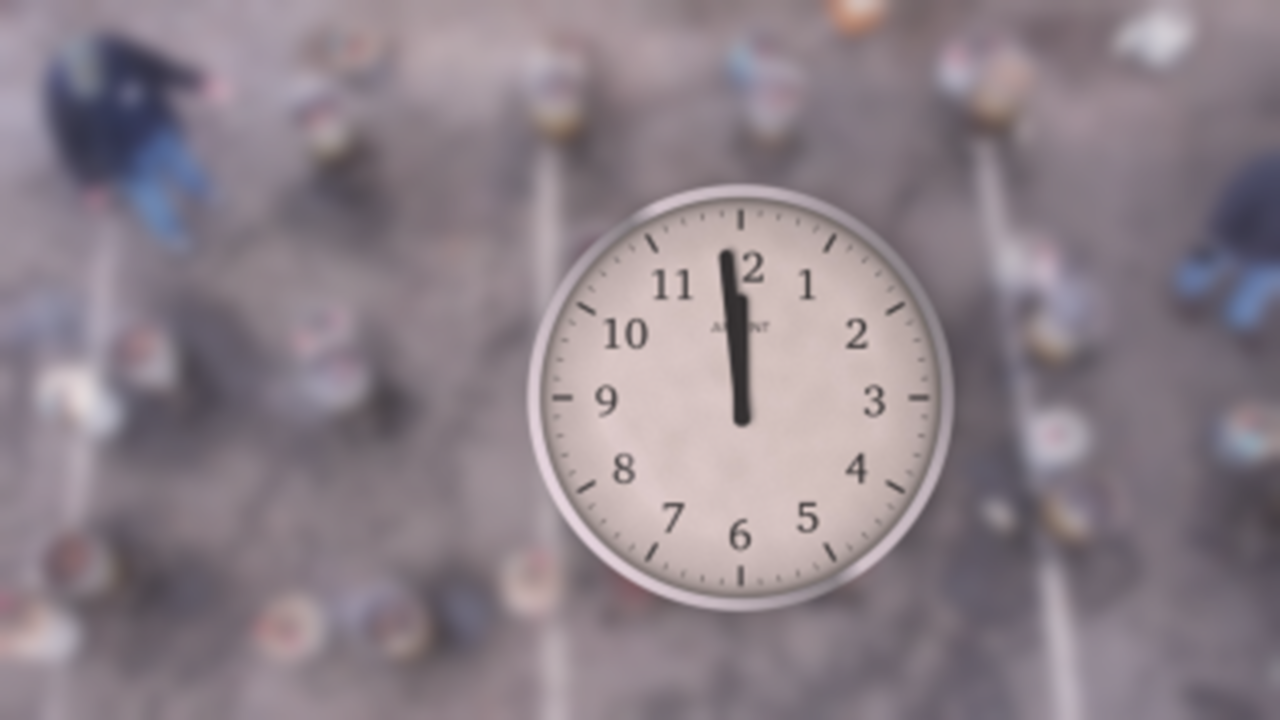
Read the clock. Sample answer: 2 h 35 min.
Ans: 11 h 59 min
